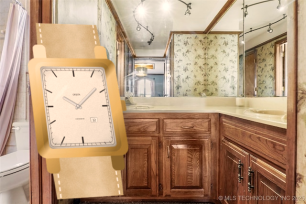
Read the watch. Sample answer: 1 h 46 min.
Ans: 10 h 08 min
